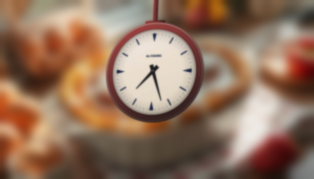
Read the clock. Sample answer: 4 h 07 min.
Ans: 7 h 27 min
